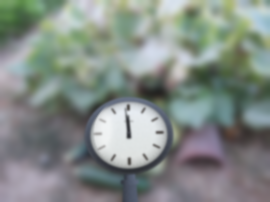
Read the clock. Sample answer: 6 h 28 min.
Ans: 11 h 59 min
